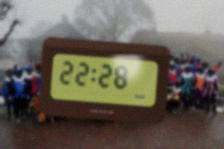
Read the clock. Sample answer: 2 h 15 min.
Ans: 22 h 28 min
